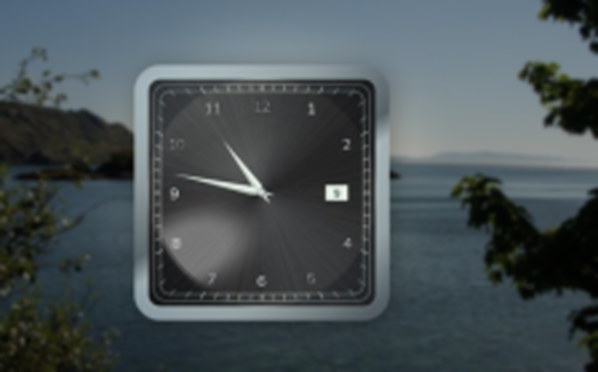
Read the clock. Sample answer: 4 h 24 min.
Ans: 10 h 47 min
